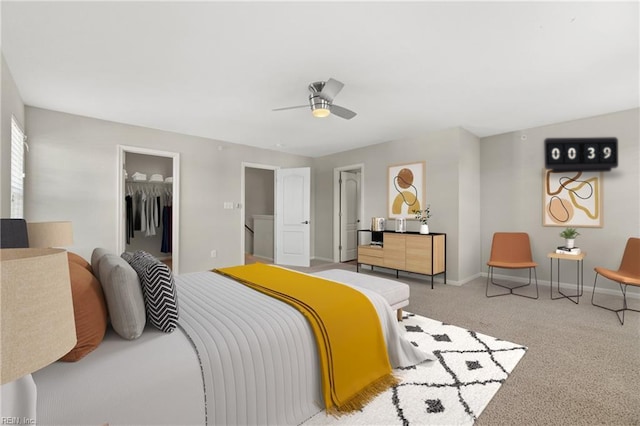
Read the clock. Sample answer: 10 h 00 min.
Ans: 0 h 39 min
